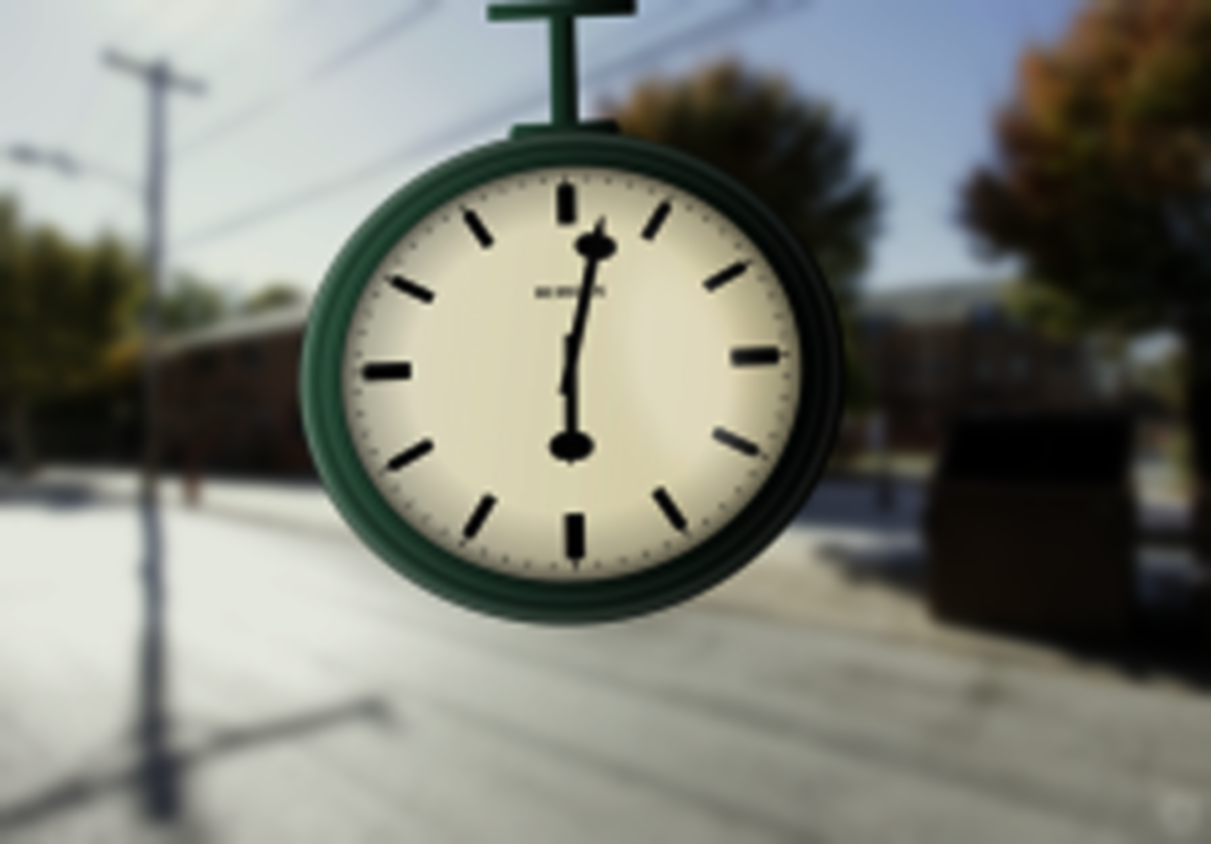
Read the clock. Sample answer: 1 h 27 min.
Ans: 6 h 02 min
